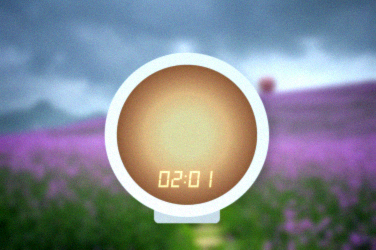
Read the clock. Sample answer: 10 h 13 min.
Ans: 2 h 01 min
